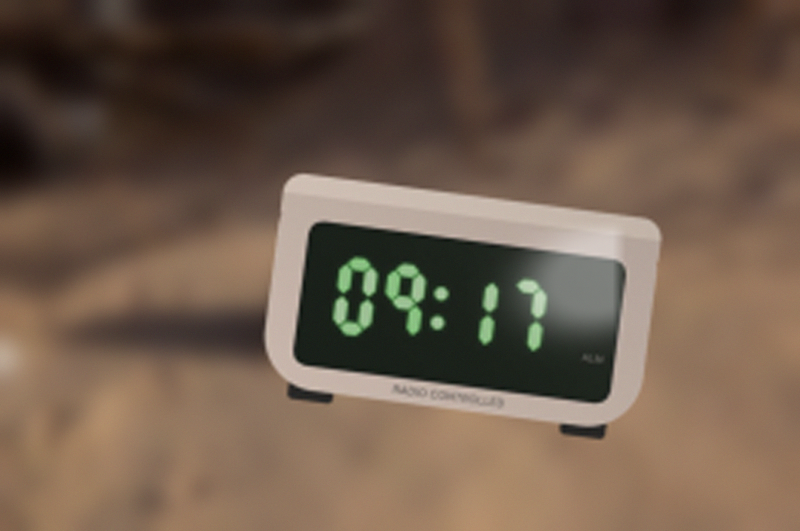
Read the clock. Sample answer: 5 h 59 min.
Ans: 9 h 17 min
